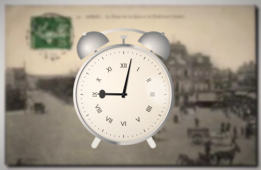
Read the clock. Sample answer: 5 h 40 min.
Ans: 9 h 02 min
